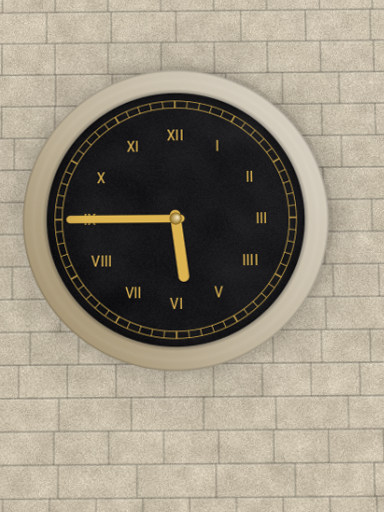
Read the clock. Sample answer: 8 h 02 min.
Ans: 5 h 45 min
